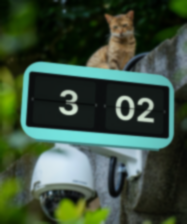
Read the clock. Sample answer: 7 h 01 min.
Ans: 3 h 02 min
